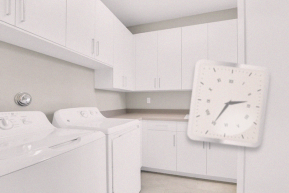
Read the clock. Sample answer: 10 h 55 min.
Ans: 2 h 35 min
